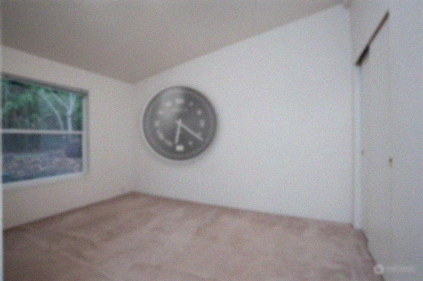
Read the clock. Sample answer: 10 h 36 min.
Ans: 6 h 21 min
